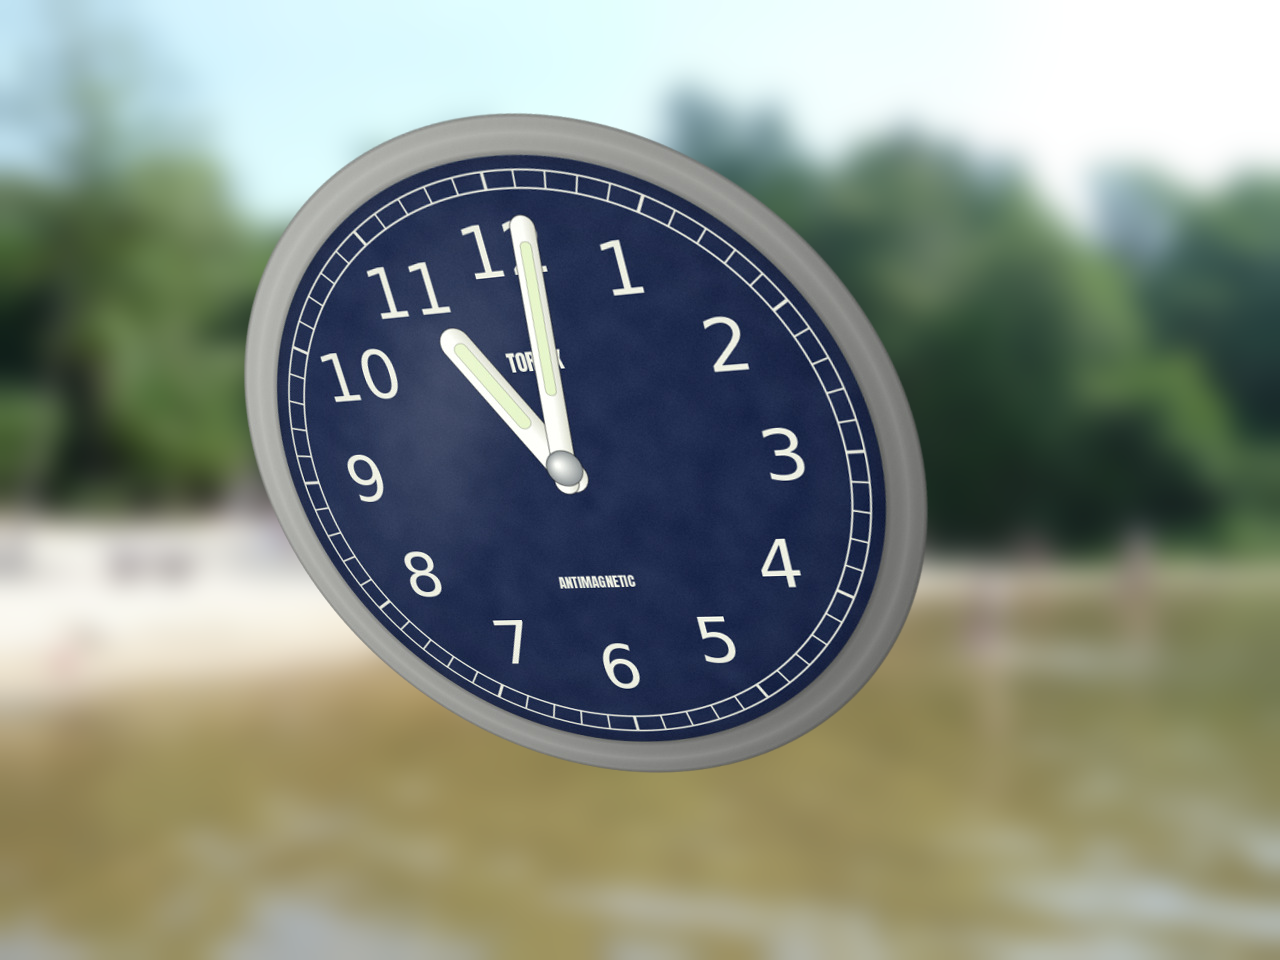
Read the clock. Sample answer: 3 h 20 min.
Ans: 11 h 01 min
